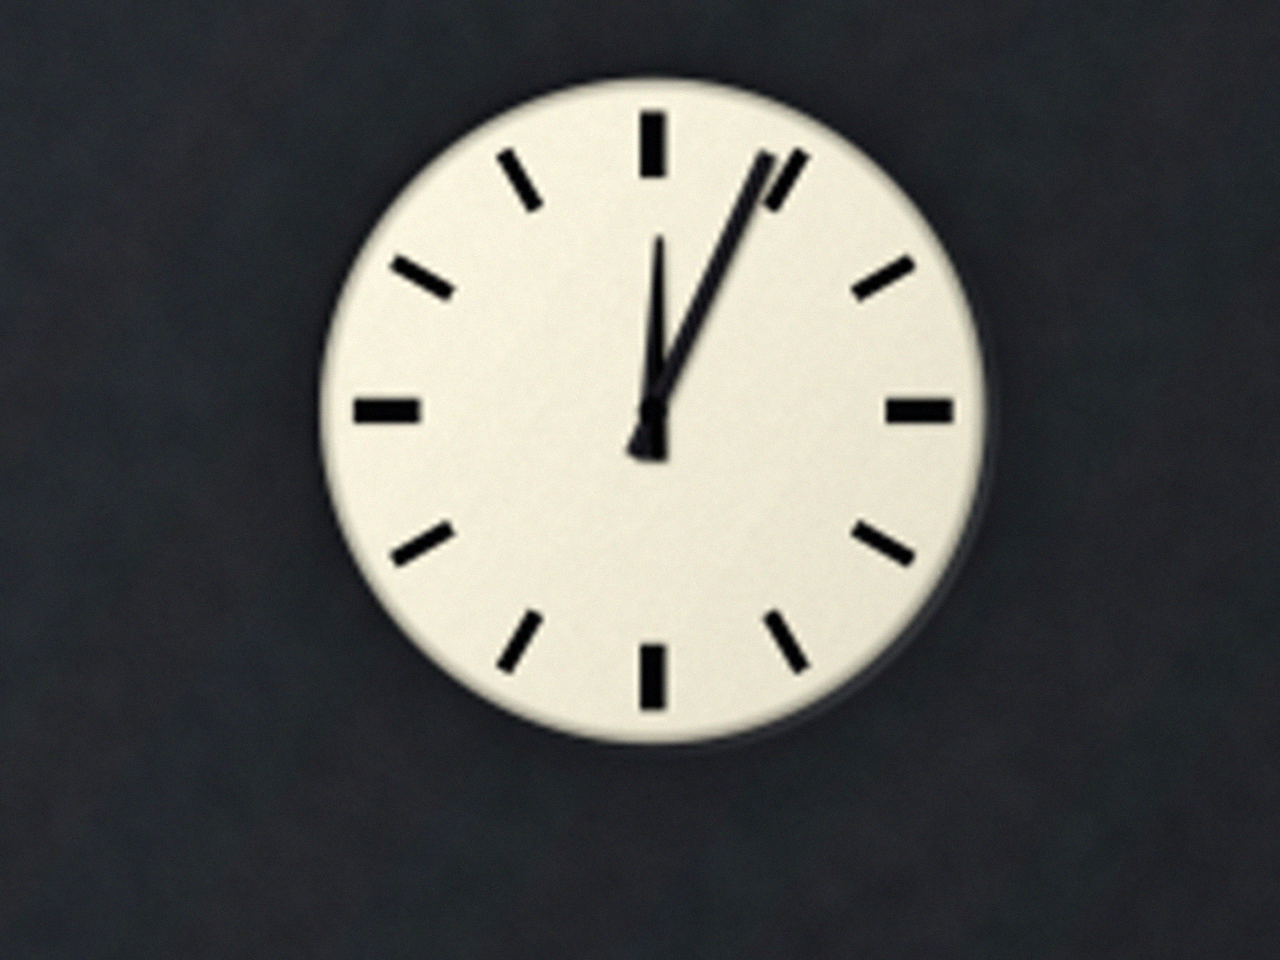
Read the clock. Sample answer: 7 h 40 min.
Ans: 12 h 04 min
